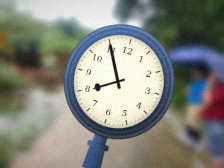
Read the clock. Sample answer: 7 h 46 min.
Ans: 7 h 55 min
